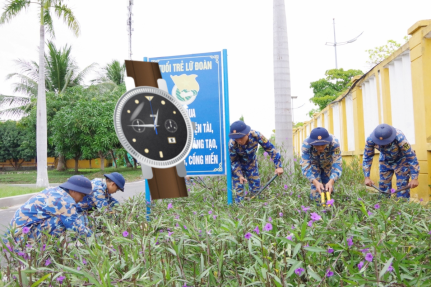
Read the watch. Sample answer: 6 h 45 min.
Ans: 12 h 45 min
